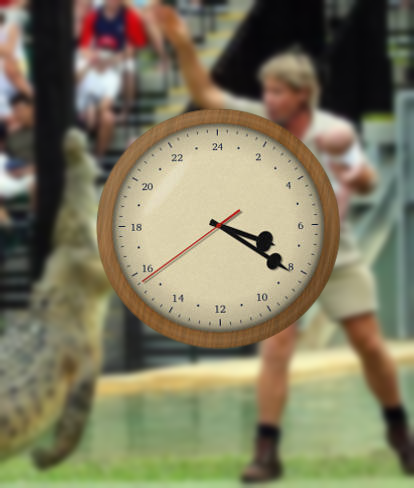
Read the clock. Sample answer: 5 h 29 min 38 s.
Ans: 7 h 20 min 39 s
